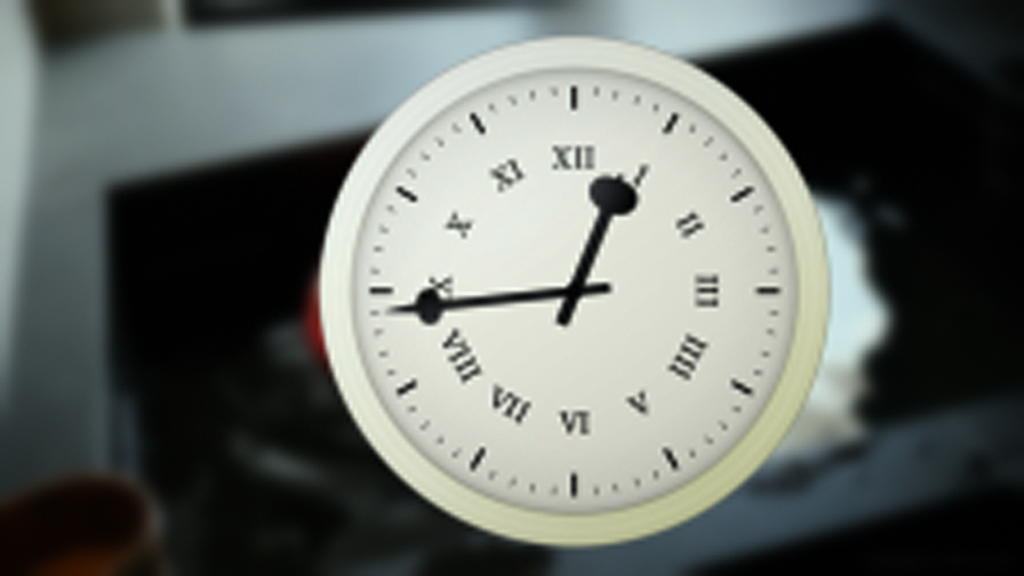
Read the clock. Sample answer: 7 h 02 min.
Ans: 12 h 44 min
